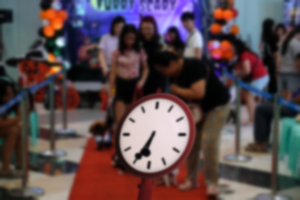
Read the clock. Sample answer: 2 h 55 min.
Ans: 6 h 35 min
